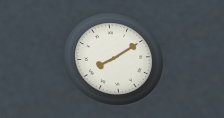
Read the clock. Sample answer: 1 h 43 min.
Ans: 8 h 10 min
